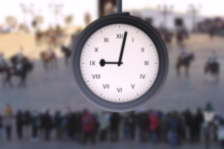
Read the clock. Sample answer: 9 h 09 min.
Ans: 9 h 02 min
